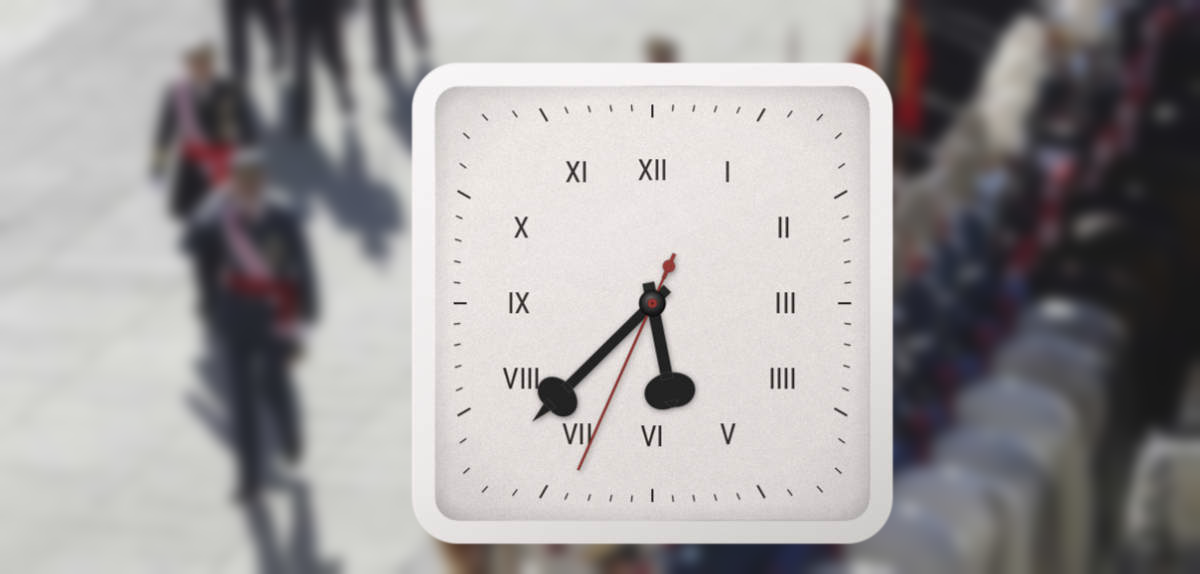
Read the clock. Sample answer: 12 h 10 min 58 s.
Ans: 5 h 37 min 34 s
